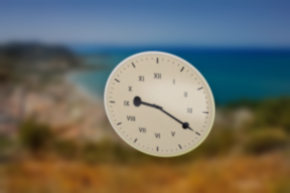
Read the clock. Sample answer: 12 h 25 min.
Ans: 9 h 20 min
